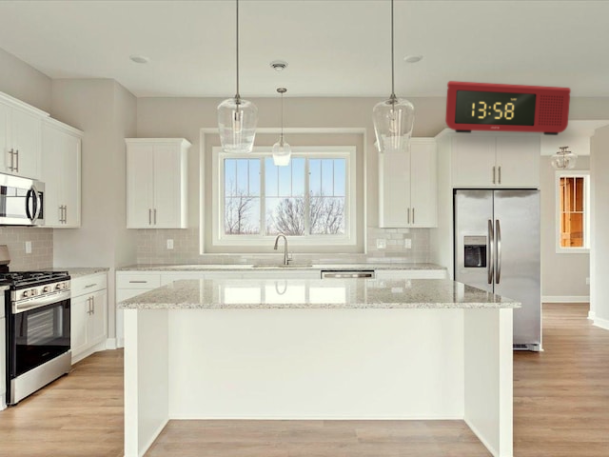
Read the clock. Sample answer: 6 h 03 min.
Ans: 13 h 58 min
